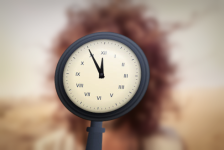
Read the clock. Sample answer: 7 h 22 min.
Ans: 11 h 55 min
